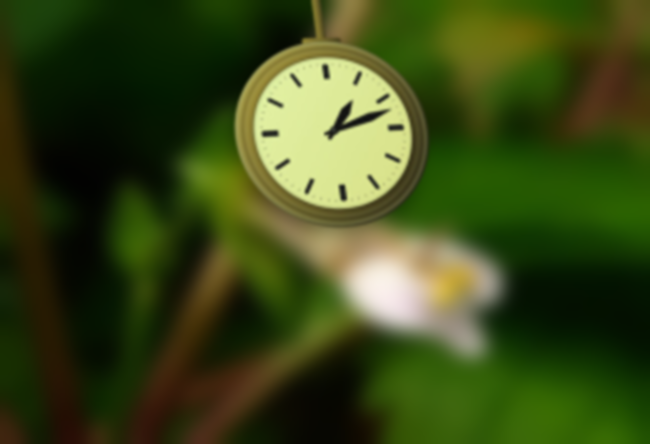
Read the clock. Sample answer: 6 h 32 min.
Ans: 1 h 12 min
